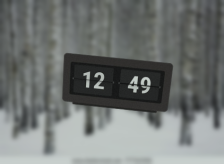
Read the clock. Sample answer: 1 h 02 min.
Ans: 12 h 49 min
